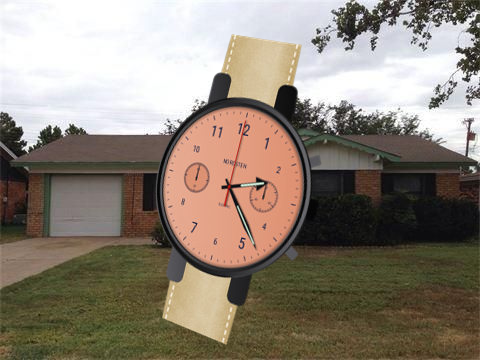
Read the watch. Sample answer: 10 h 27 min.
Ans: 2 h 23 min
